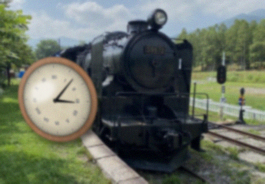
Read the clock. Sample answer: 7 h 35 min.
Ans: 3 h 07 min
